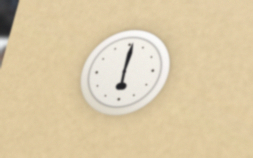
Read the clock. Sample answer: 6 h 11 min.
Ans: 6 h 01 min
